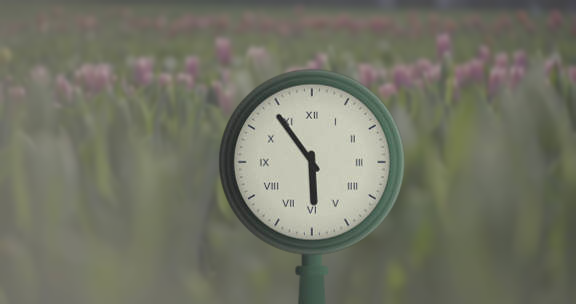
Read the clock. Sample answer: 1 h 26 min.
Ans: 5 h 54 min
